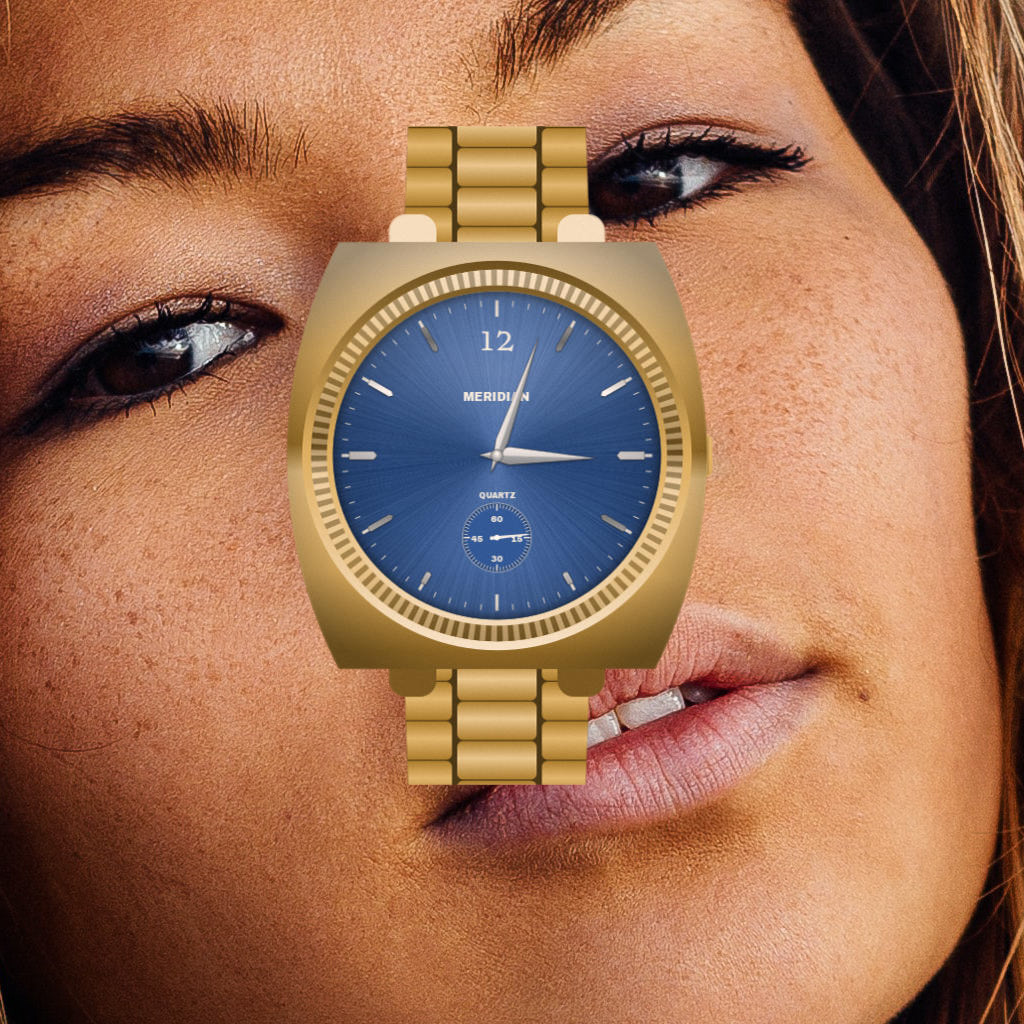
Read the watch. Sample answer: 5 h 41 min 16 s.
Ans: 3 h 03 min 14 s
